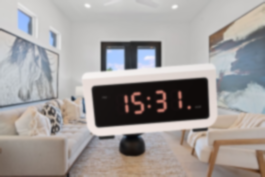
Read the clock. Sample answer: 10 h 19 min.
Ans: 15 h 31 min
